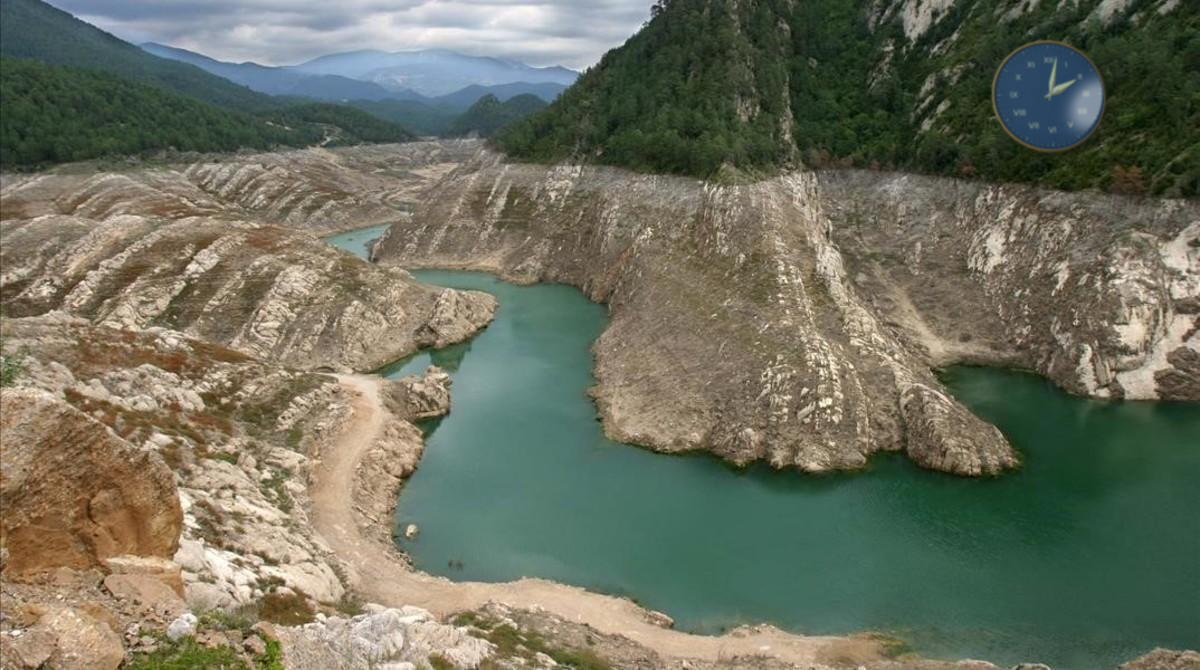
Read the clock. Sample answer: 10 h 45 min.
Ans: 2 h 02 min
